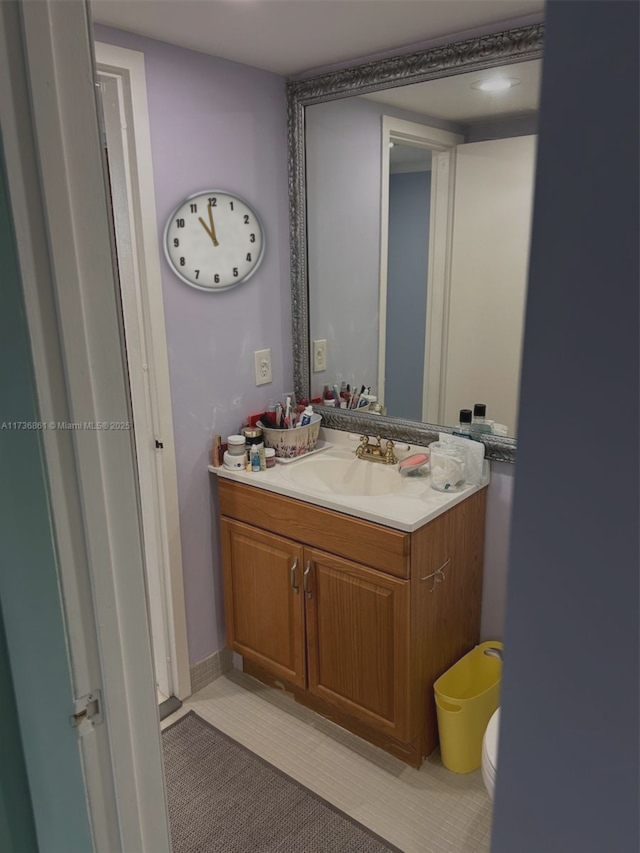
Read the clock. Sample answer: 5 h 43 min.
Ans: 10 h 59 min
